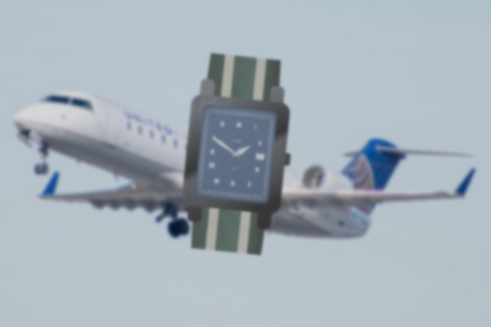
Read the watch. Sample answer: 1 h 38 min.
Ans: 1 h 50 min
